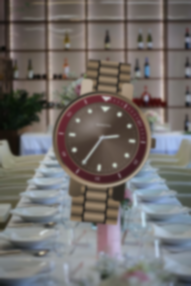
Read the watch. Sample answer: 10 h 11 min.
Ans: 2 h 35 min
